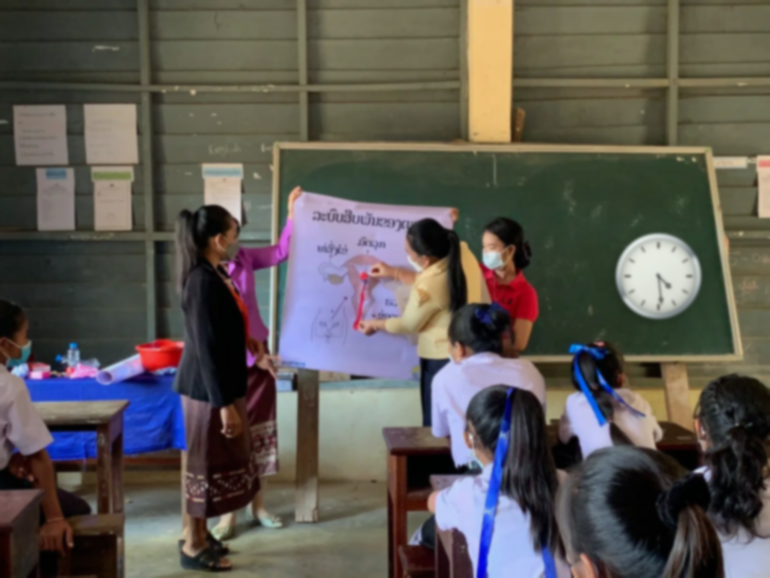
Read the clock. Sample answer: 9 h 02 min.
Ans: 4 h 29 min
